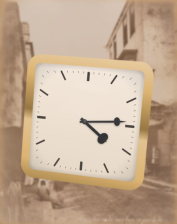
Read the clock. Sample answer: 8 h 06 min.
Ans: 4 h 14 min
